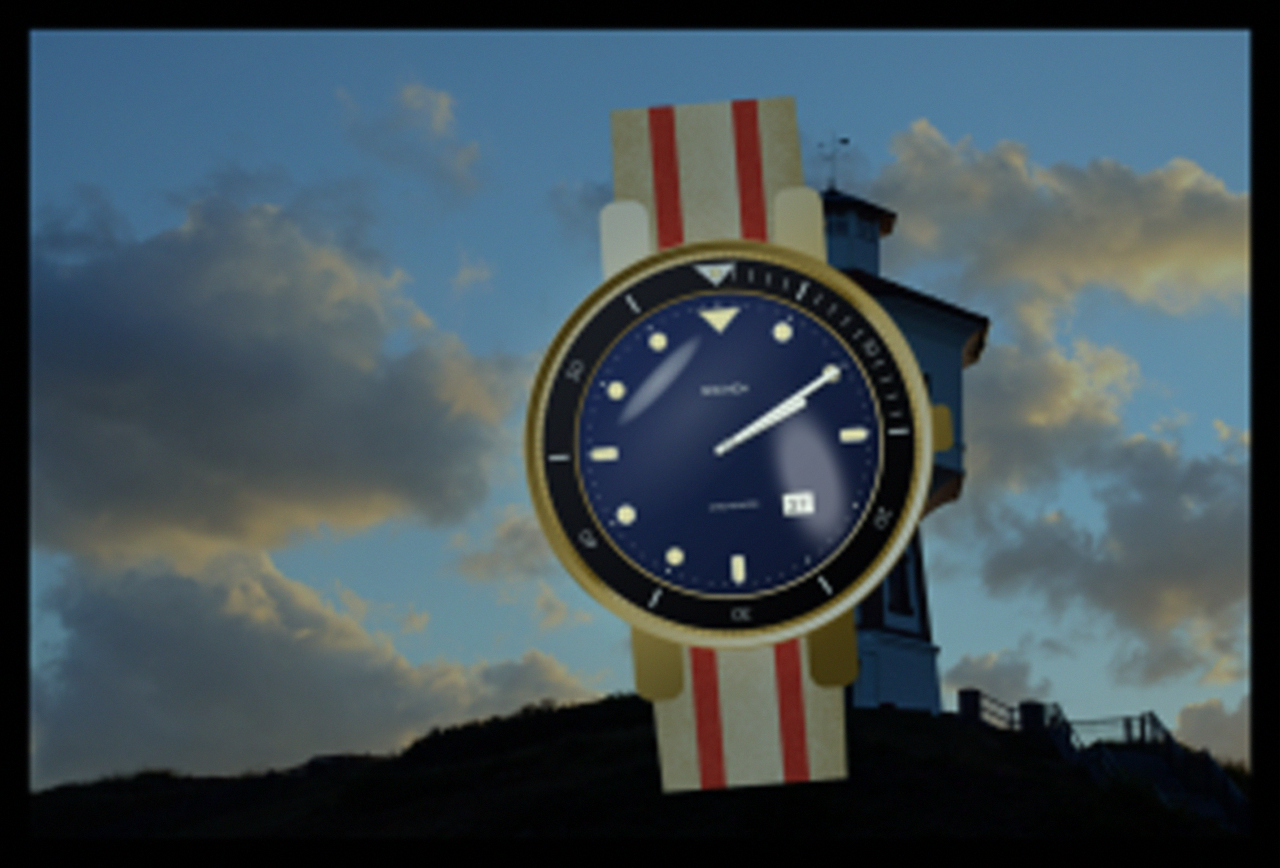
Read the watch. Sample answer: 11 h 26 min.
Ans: 2 h 10 min
